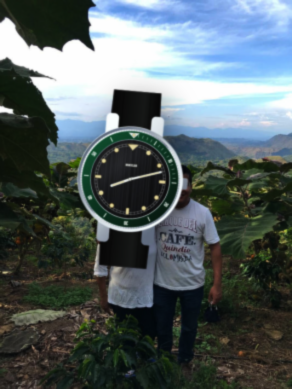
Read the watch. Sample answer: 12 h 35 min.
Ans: 8 h 12 min
